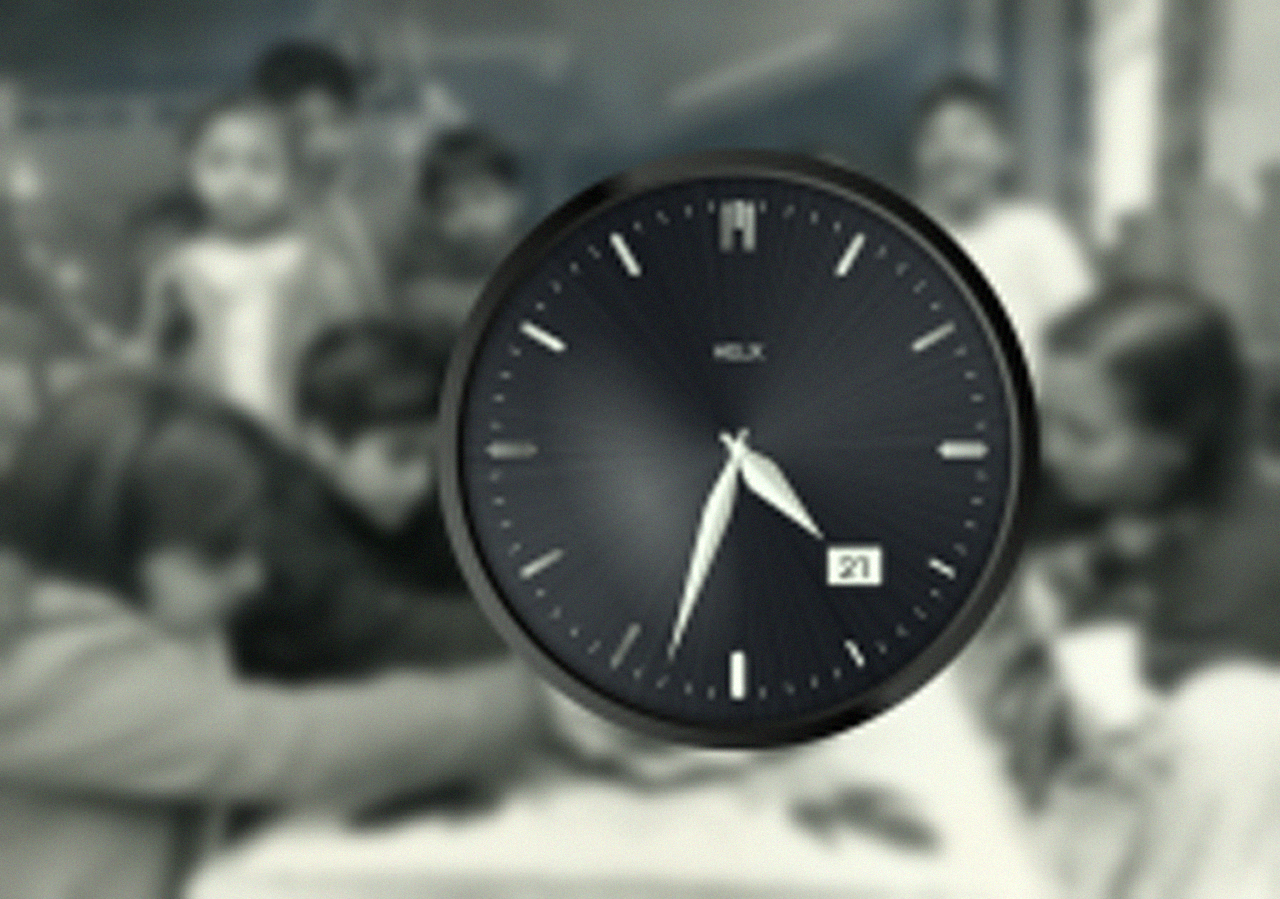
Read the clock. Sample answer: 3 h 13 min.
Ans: 4 h 33 min
